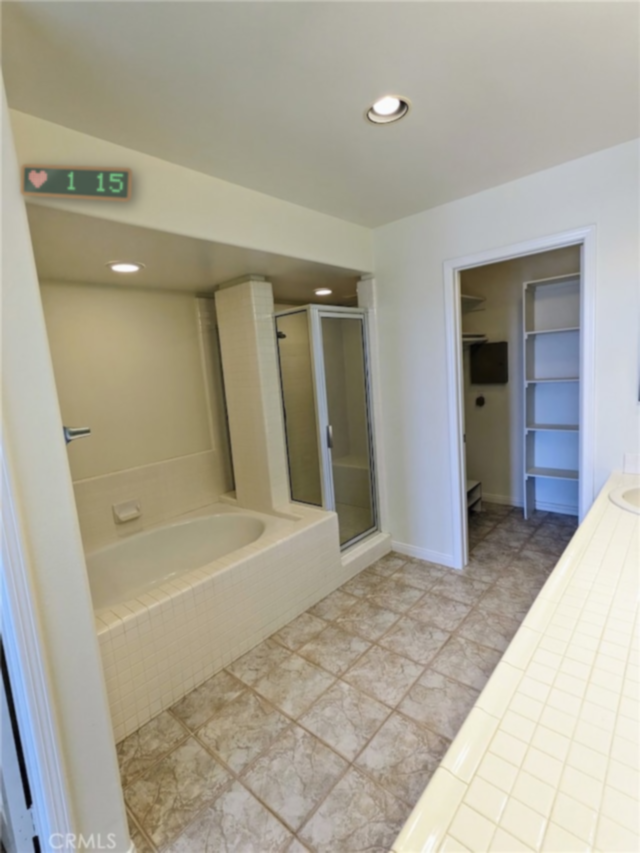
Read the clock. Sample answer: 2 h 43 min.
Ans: 1 h 15 min
